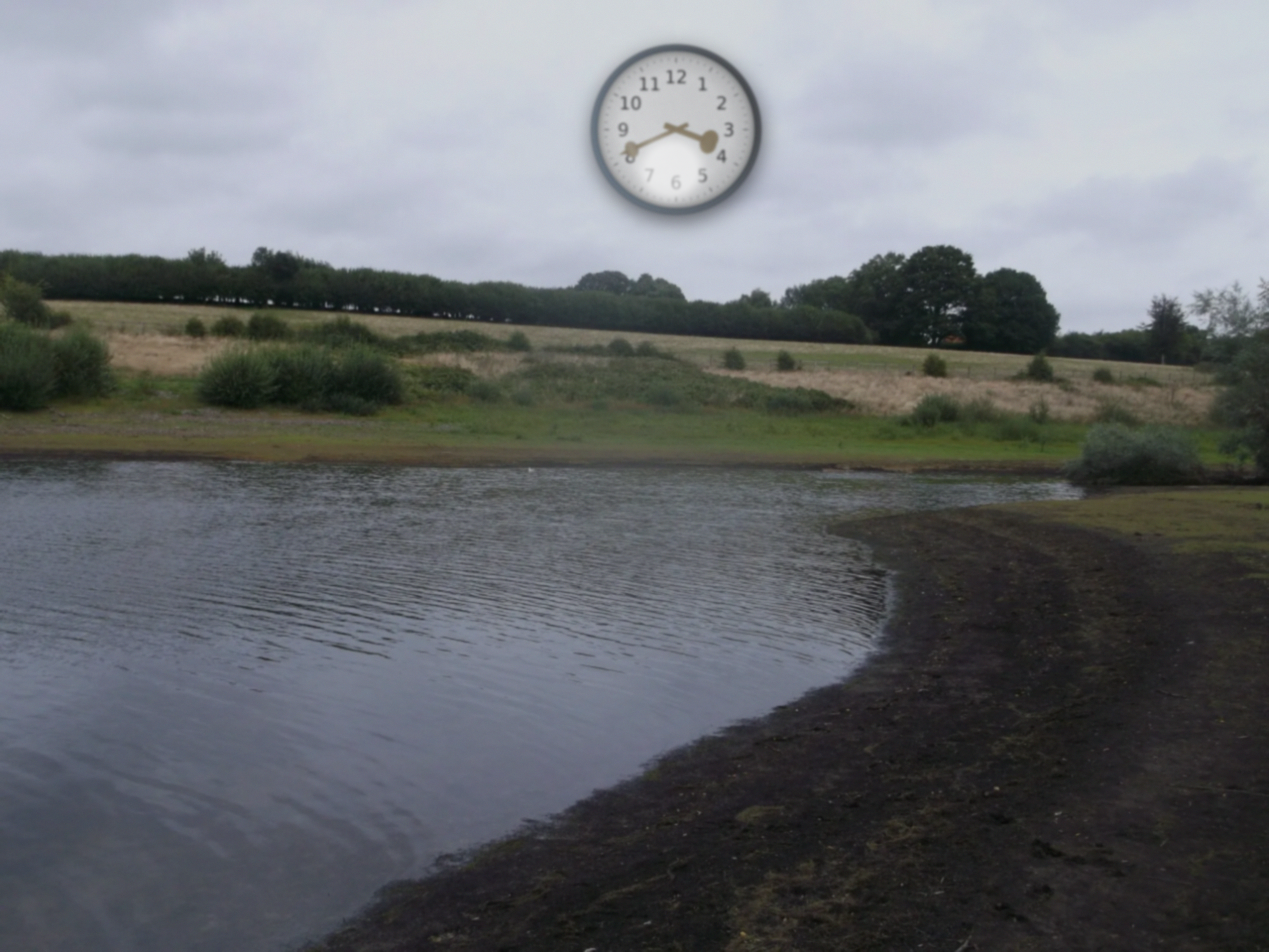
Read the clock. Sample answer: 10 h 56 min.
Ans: 3 h 41 min
